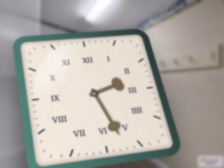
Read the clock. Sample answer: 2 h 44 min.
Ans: 2 h 27 min
